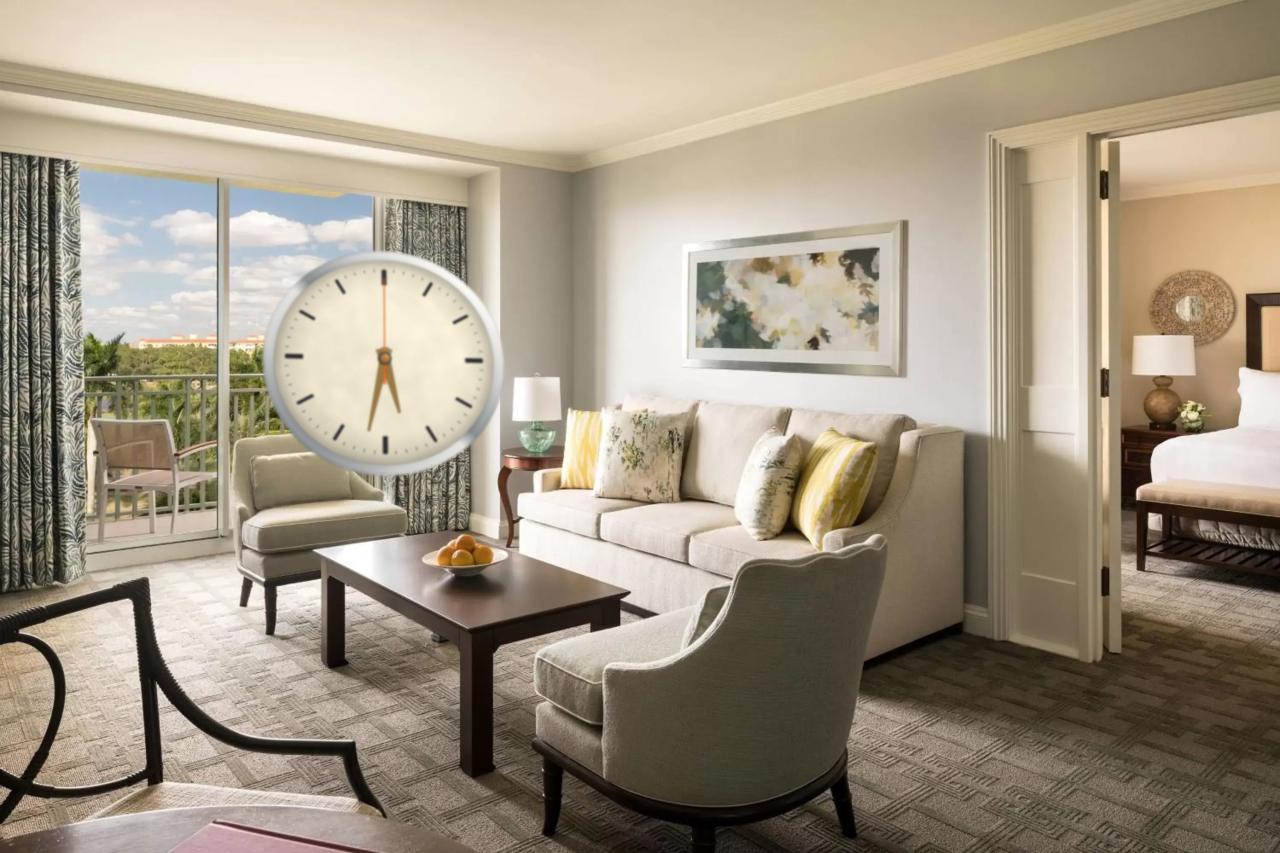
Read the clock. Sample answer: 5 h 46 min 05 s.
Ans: 5 h 32 min 00 s
